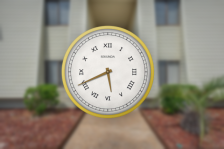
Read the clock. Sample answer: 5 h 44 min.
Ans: 5 h 41 min
